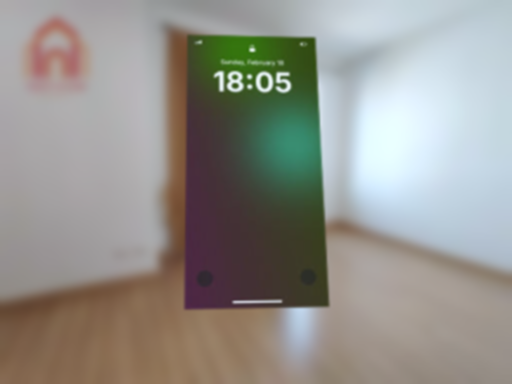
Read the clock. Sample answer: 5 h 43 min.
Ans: 18 h 05 min
